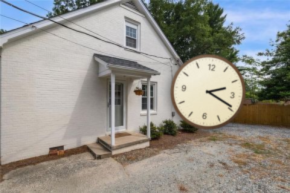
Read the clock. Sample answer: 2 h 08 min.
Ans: 2 h 19 min
